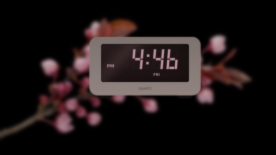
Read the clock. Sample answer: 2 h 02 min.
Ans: 4 h 46 min
